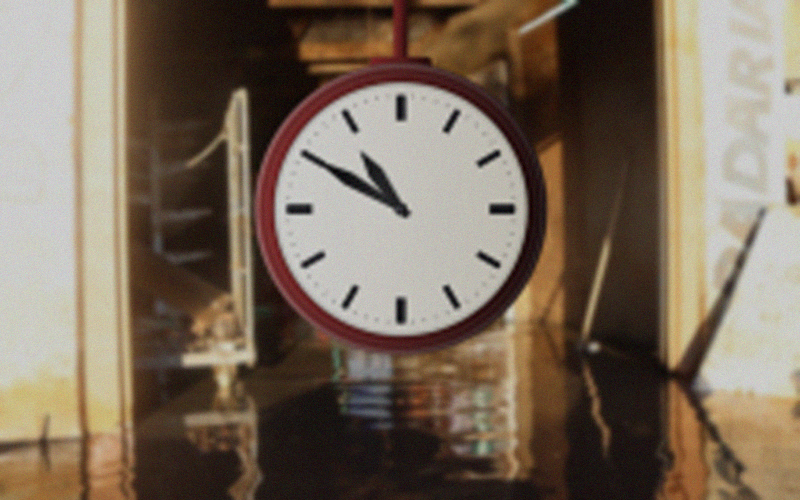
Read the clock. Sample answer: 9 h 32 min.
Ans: 10 h 50 min
